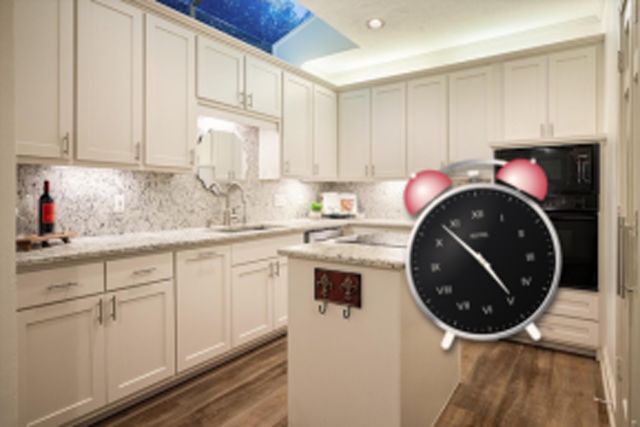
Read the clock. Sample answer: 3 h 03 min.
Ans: 4 h 53 min
